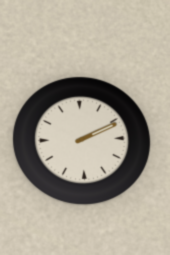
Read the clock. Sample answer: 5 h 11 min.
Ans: 2 h 11 min
